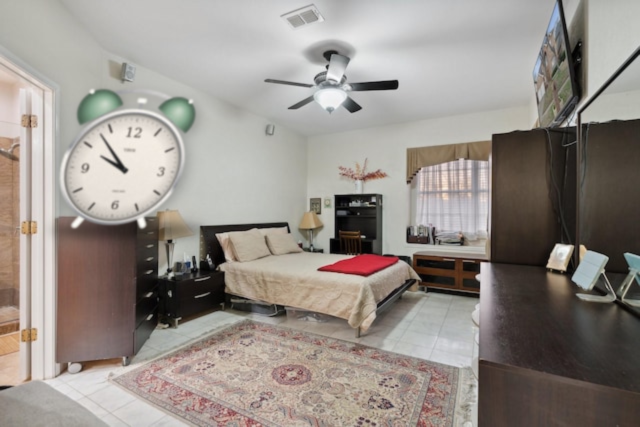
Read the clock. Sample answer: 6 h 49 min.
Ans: 9 h 53 min
